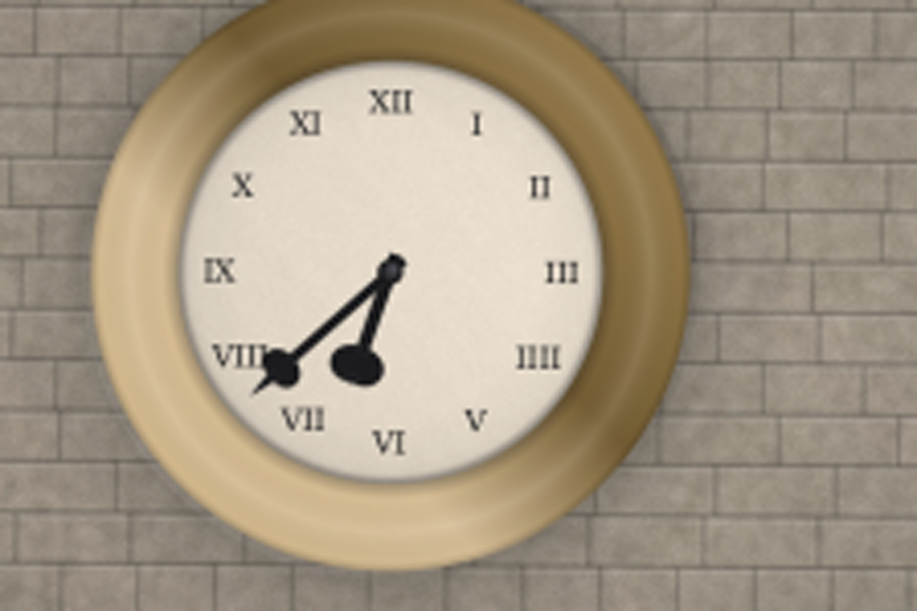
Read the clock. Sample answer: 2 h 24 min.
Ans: 6 h 38 min
